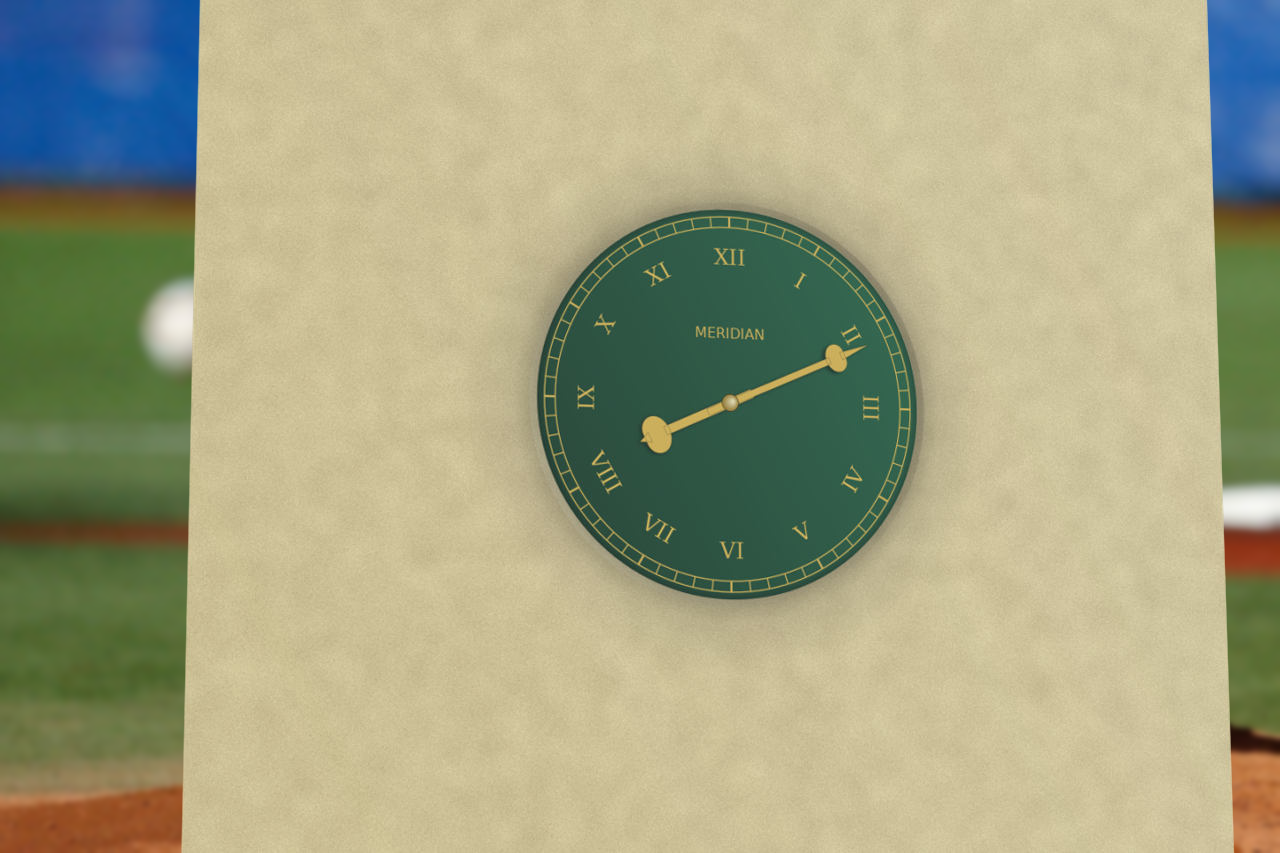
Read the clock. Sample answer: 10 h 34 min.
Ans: 8 h 11 min
